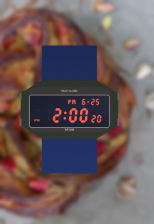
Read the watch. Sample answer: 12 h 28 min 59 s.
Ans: 2 h 00 min 20 s
